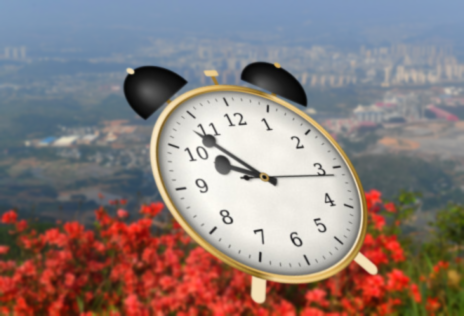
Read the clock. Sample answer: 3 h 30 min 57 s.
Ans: 9 h 53 min 16 s
